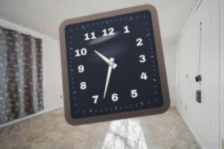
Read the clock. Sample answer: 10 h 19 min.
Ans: 10 h 33 min
